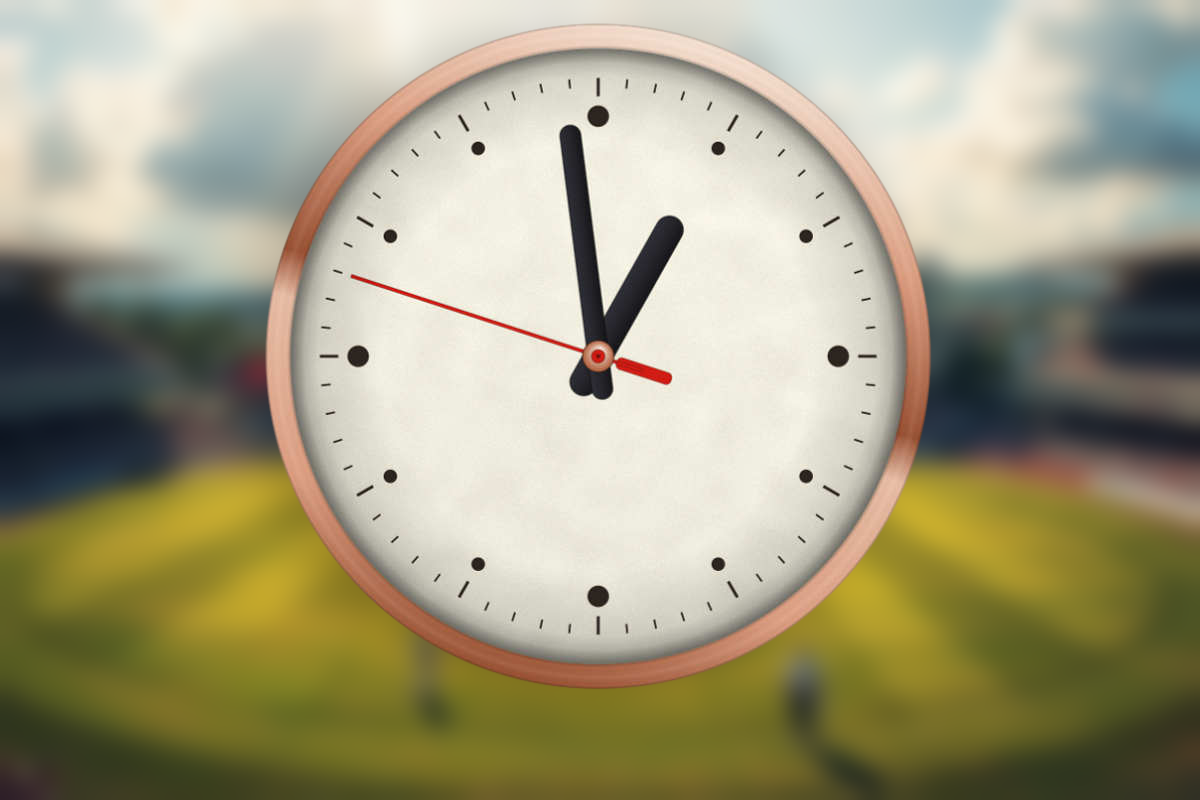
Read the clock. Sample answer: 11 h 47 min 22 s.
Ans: 12 h 58 min 48 s
